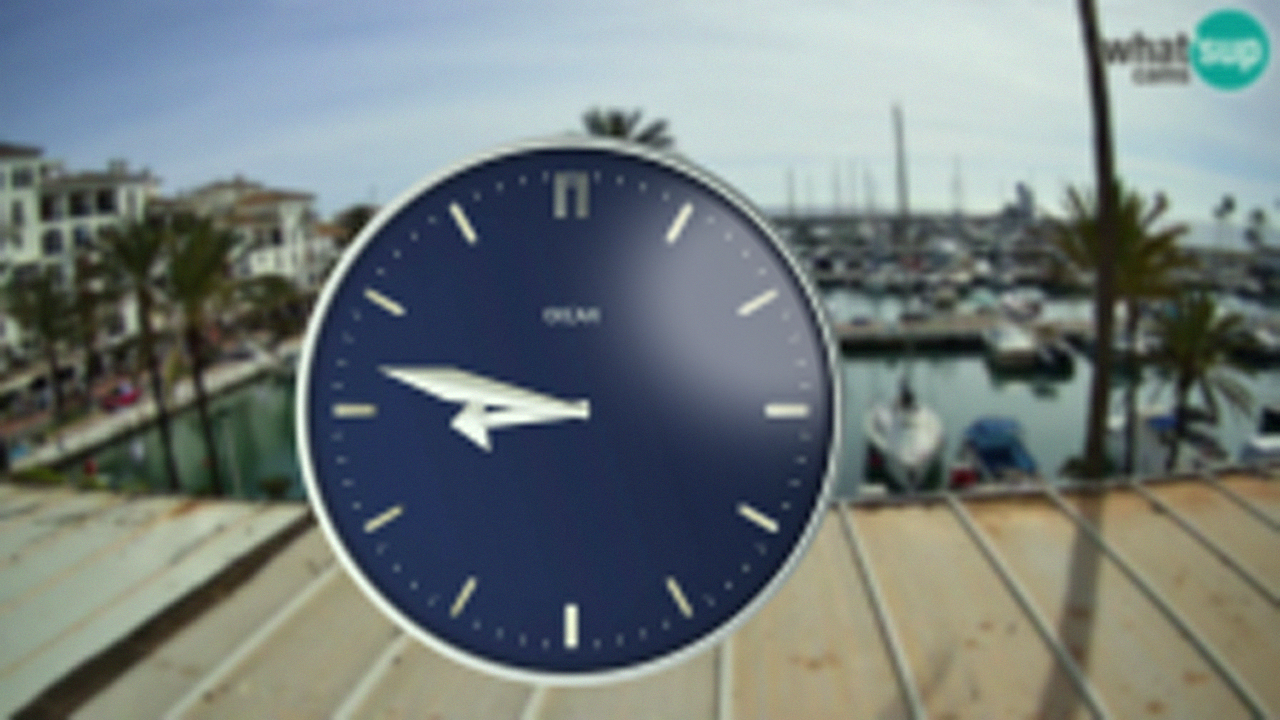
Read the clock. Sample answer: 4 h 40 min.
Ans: 8 h 47 min
